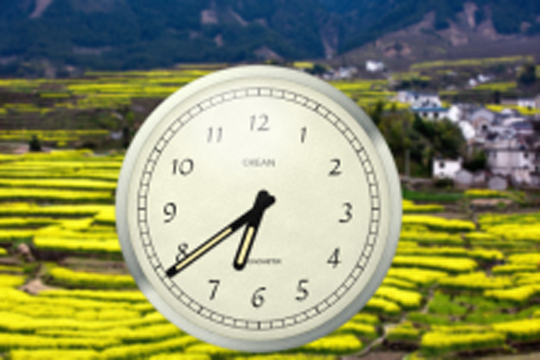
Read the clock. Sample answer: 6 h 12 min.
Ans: 6 h 39 min
